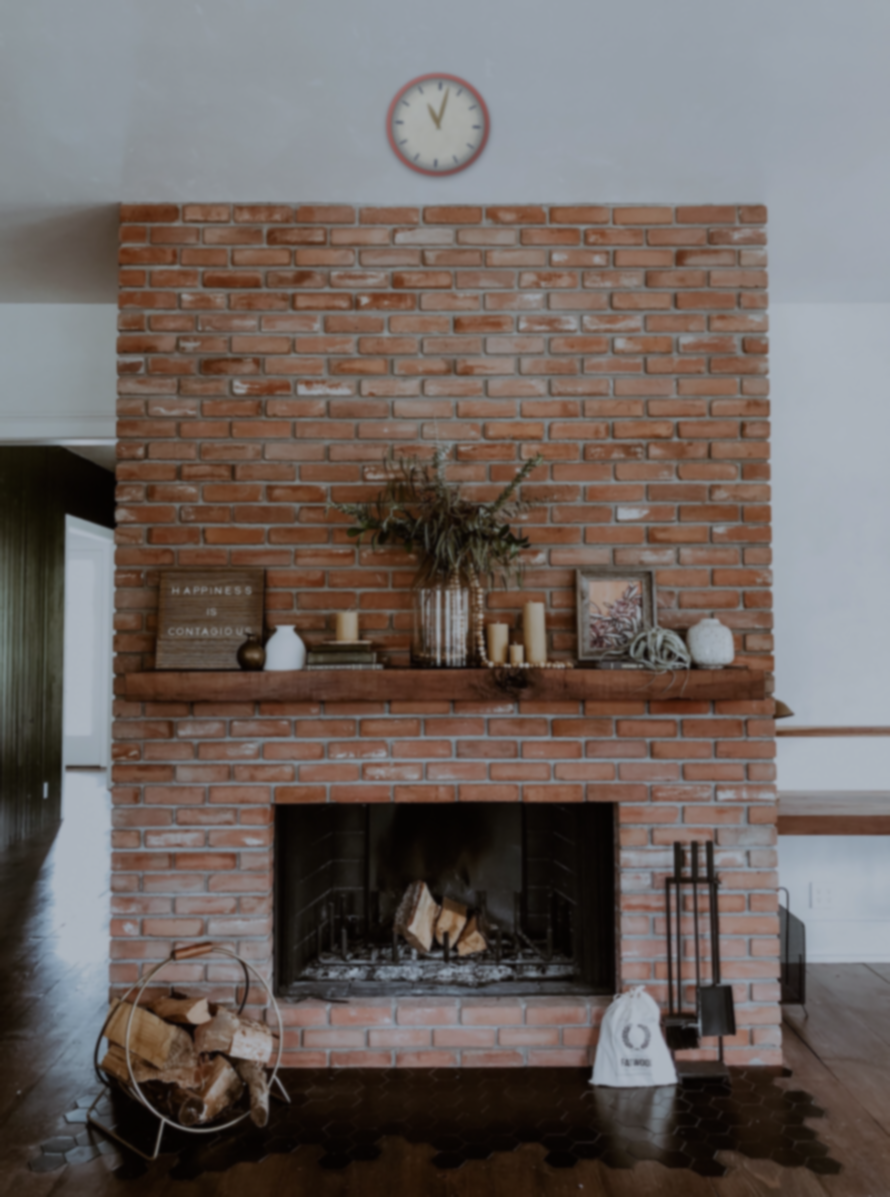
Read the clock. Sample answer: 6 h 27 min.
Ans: 11 h 02 min
